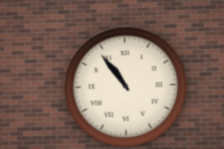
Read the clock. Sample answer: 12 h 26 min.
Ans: 10 h 54 min
